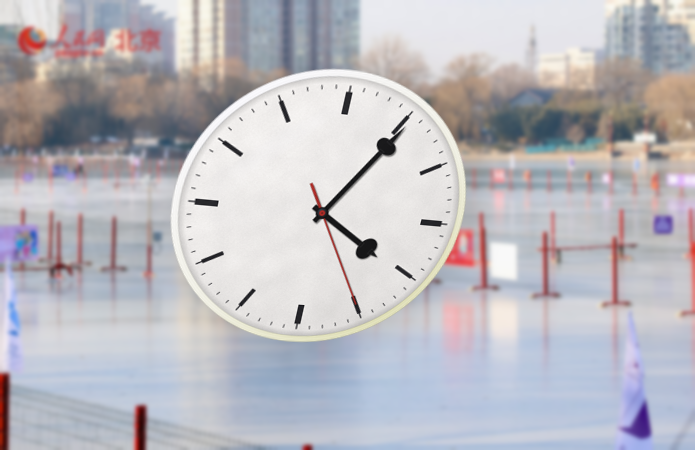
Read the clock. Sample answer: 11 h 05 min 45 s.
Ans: 4 h 05 min 25 s
